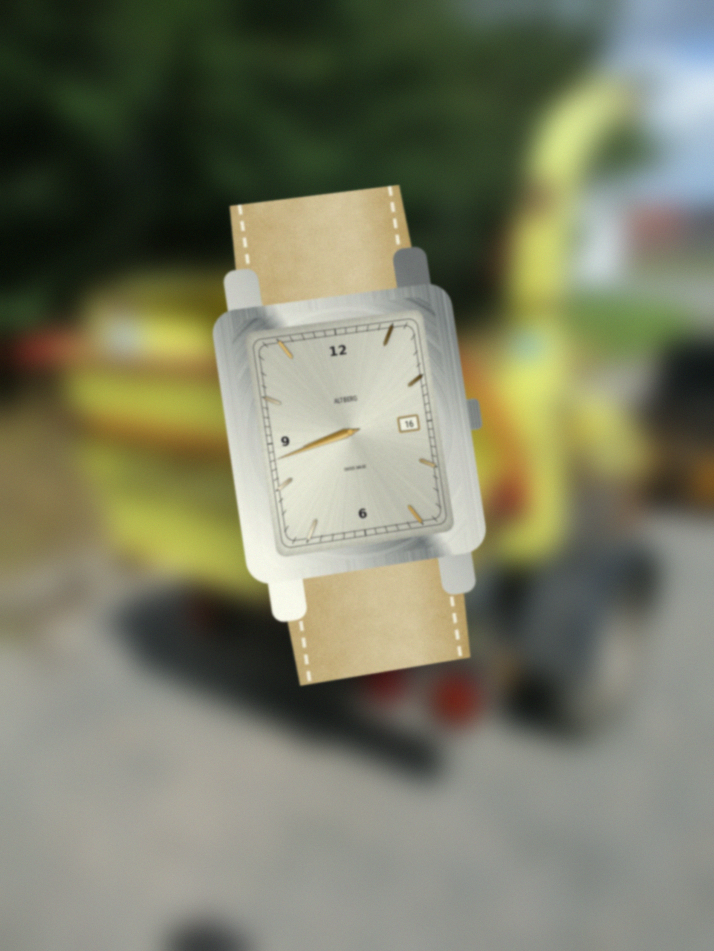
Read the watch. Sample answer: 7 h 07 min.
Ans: 8 h 43 min
